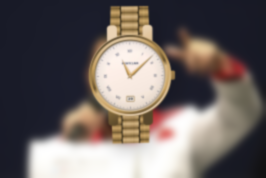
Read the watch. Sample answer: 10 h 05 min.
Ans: 11 h 08 min
